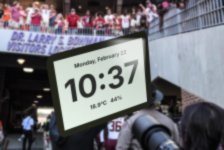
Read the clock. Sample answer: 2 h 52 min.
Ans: 10 h 37 min
